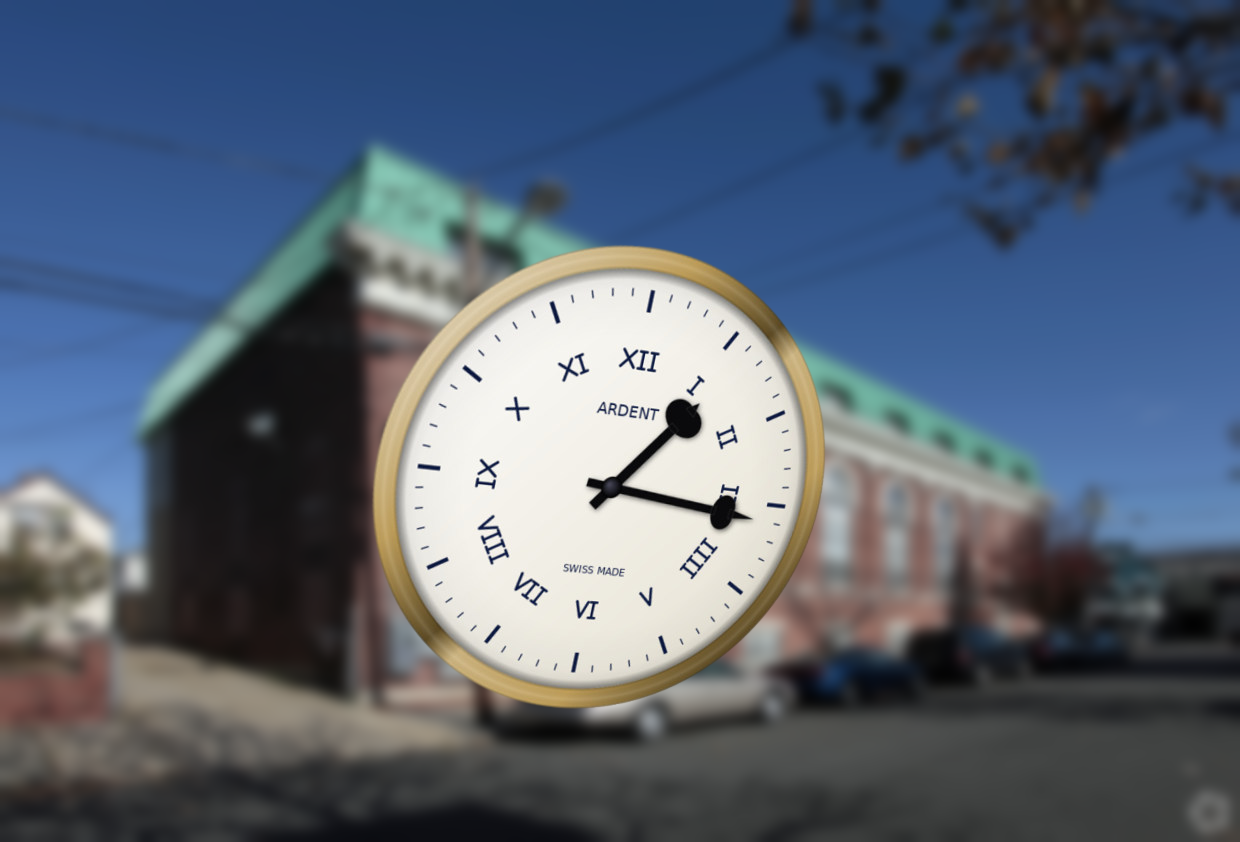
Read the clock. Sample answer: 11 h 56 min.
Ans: 1 h 16 min
